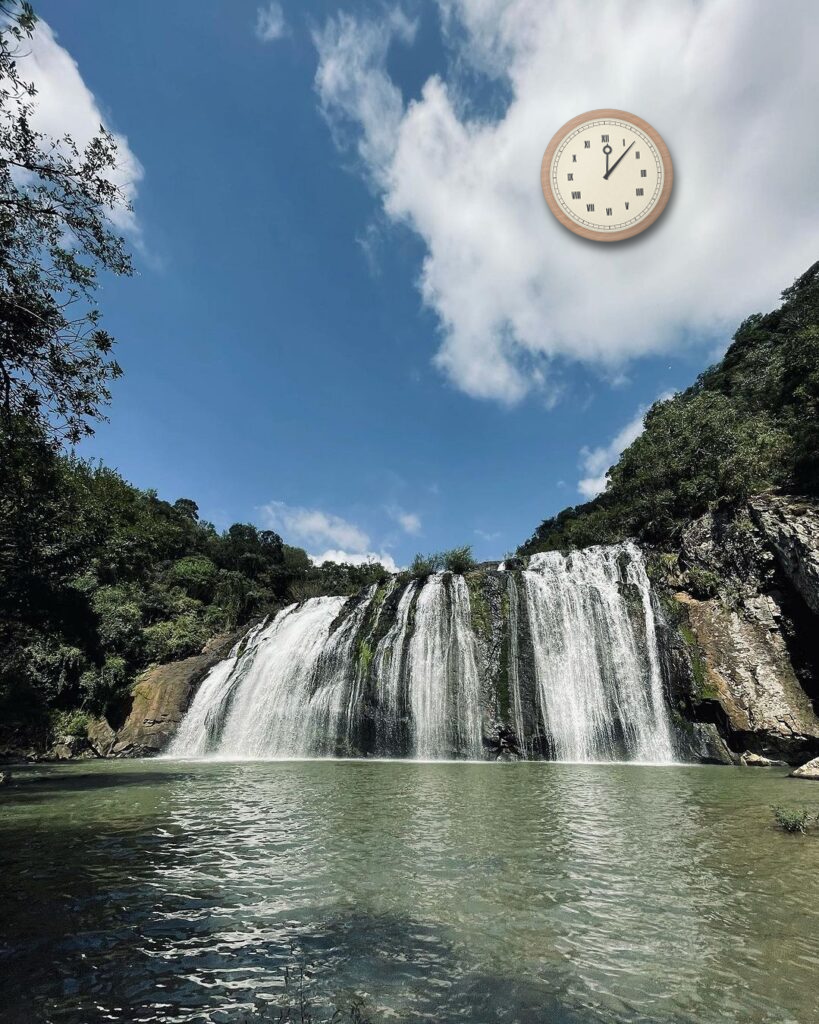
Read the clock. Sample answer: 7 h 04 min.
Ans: 12 h 07 min
